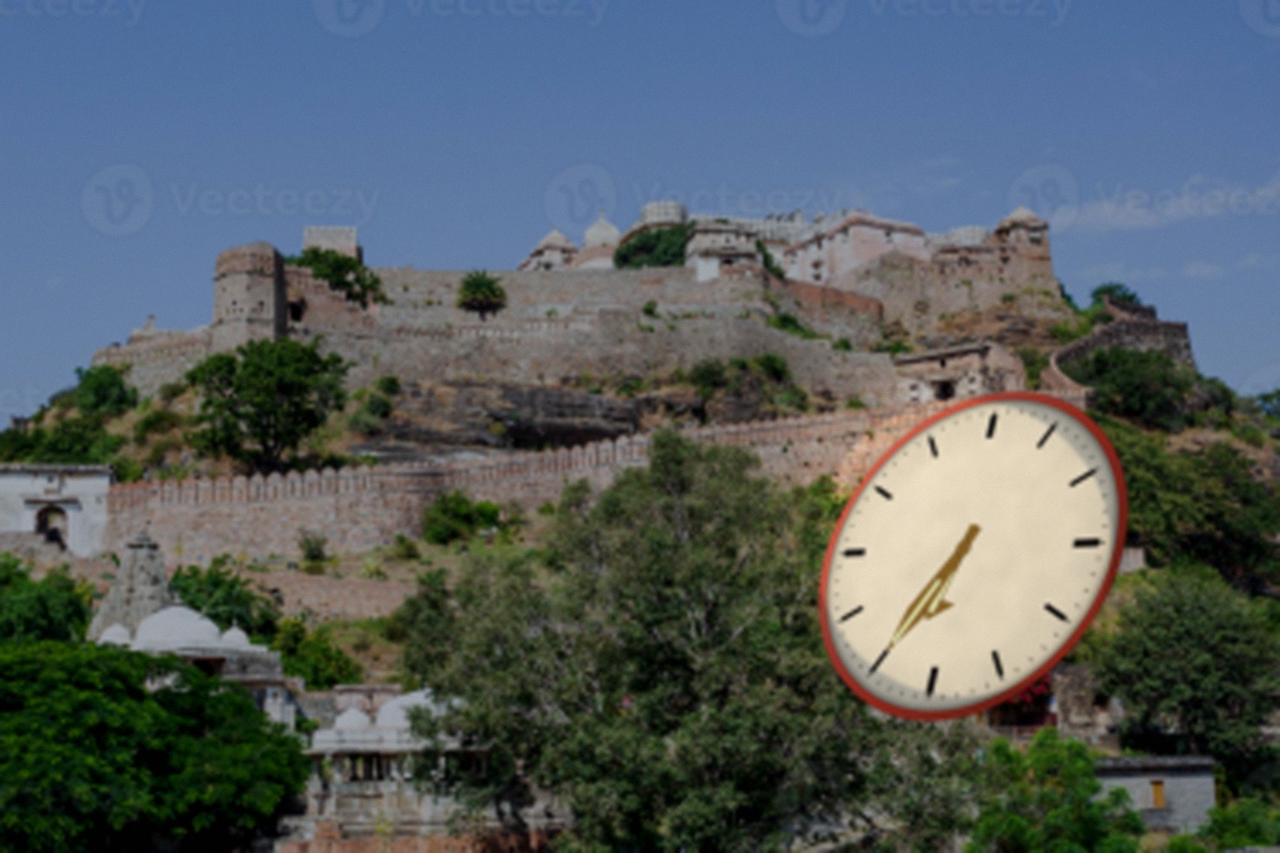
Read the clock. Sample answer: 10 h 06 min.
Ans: 6 h 35 min
